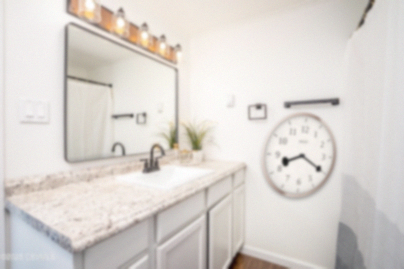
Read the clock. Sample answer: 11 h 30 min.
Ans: 8 h 20 min
